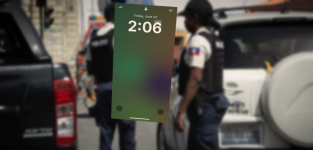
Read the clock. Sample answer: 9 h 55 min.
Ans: 2 h 06 min
